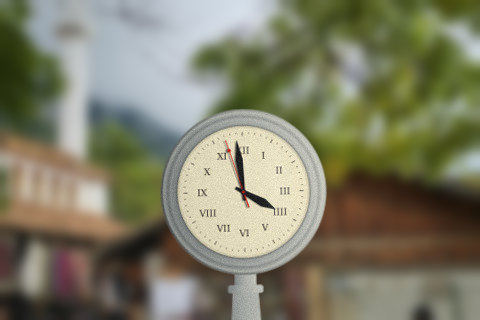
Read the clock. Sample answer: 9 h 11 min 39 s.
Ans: 3 h 58 min 57 s
